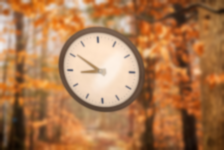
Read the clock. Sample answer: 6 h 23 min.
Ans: 8 h 51 min
